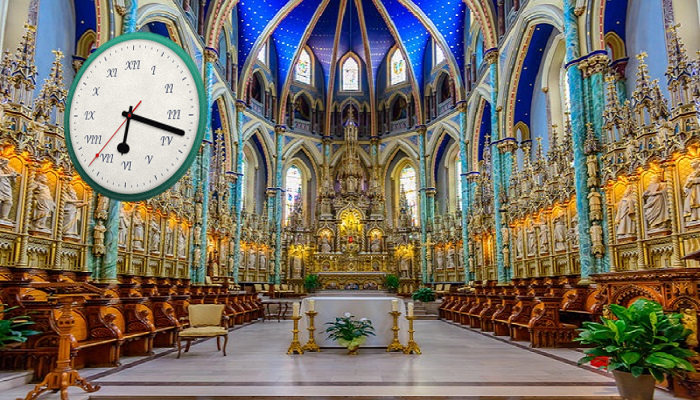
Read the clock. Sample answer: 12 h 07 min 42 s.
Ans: 6 h 17 min 37 s
